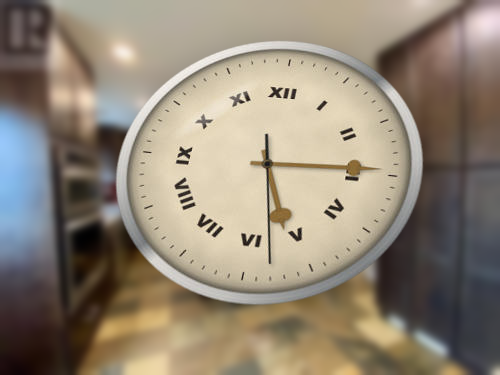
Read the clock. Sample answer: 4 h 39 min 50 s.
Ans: 5 h 14 min 28 s
